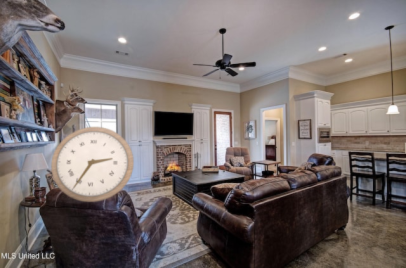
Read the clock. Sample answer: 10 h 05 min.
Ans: 2 h 35 min
